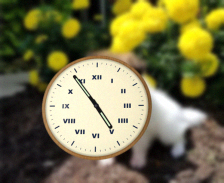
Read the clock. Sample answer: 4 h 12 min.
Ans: 4 h 54 min
